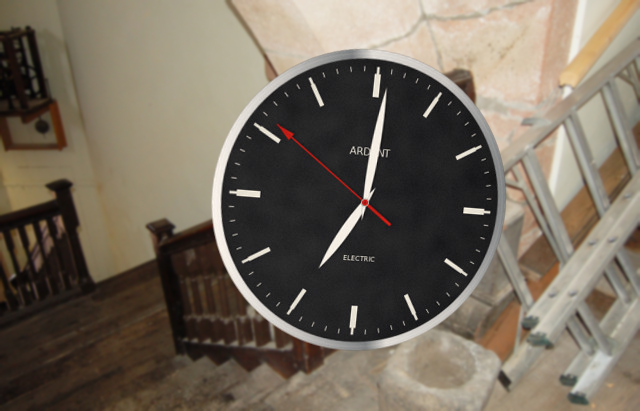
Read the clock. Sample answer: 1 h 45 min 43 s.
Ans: 7 h 00 min 51 s
